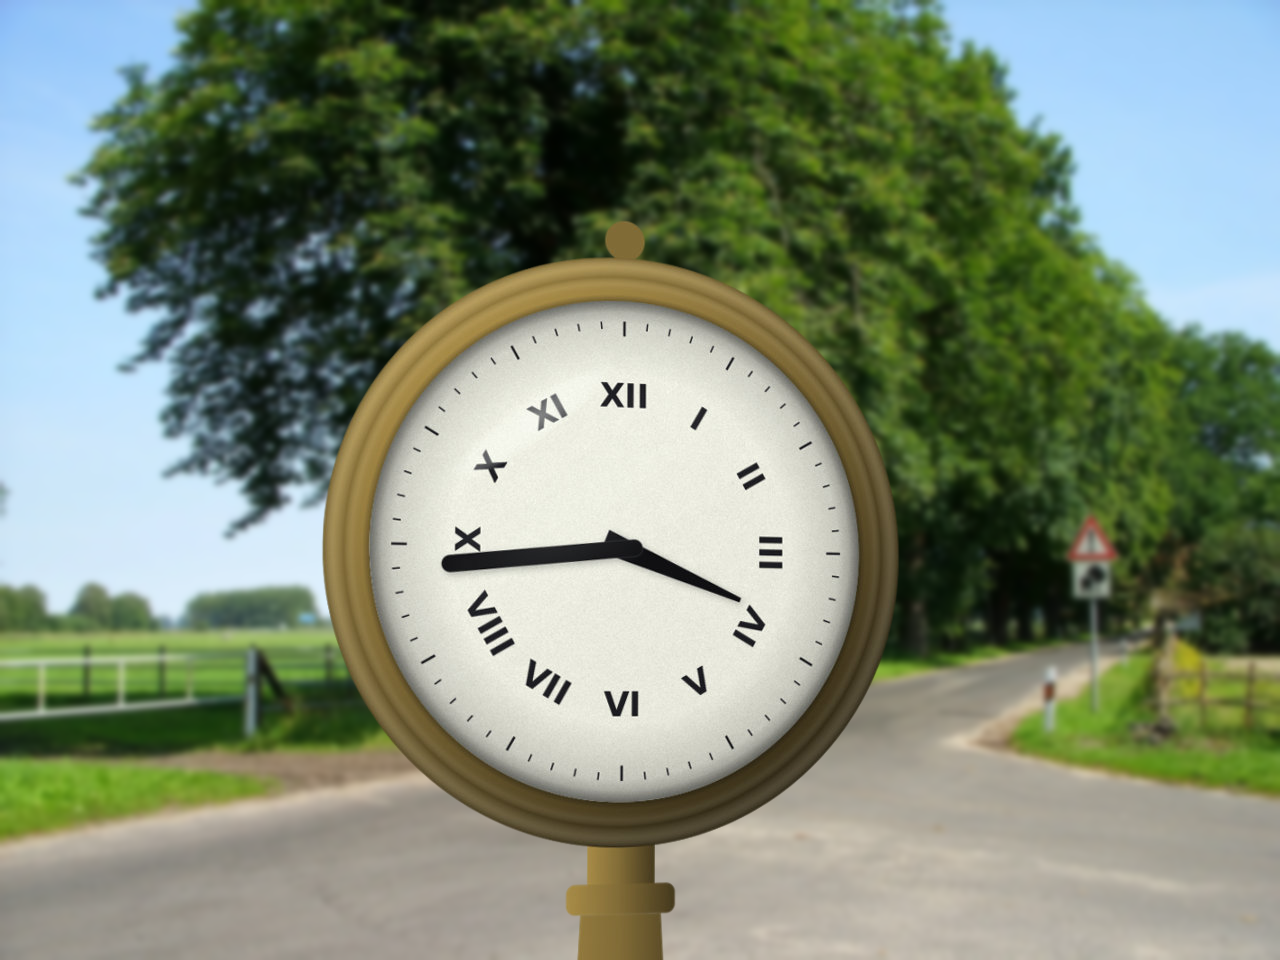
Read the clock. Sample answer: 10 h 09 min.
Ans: 3 h 44 min
